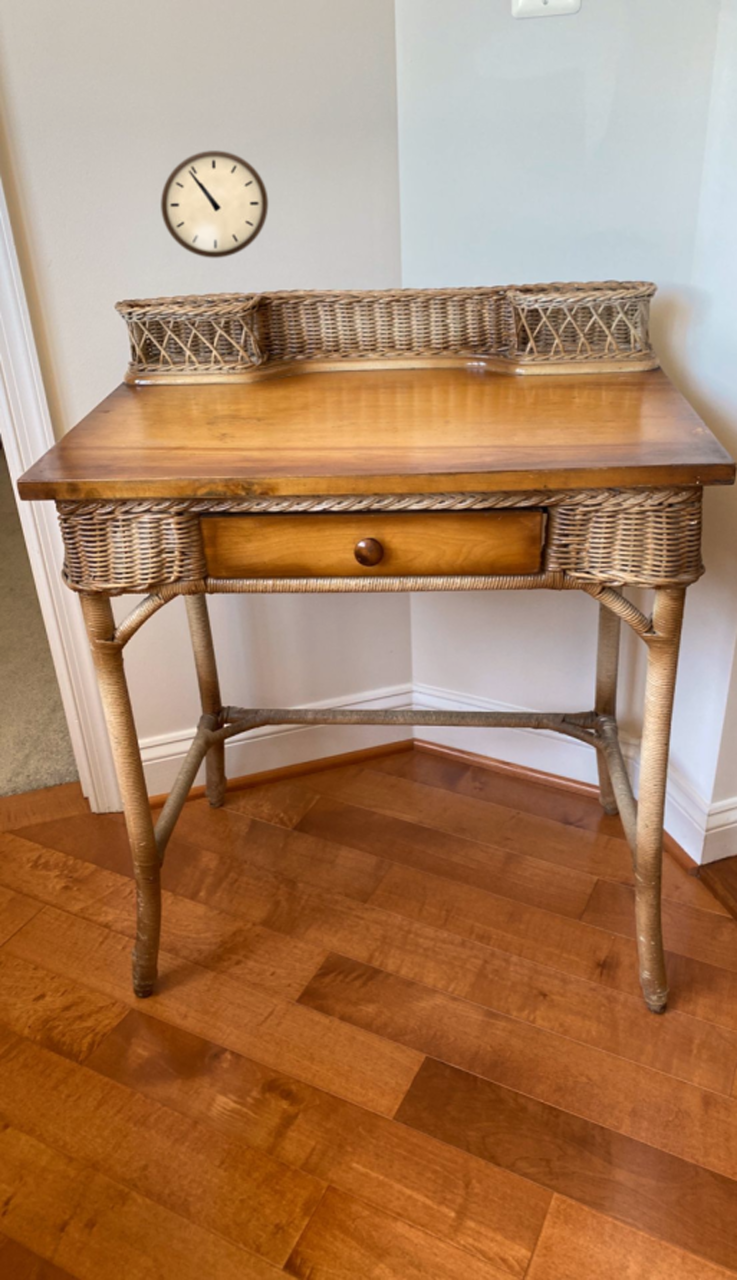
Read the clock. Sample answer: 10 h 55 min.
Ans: 10 h 54 min
